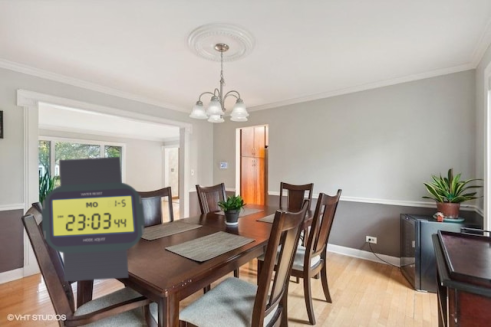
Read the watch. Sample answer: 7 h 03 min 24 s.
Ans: 23 h 03 min 44 s
